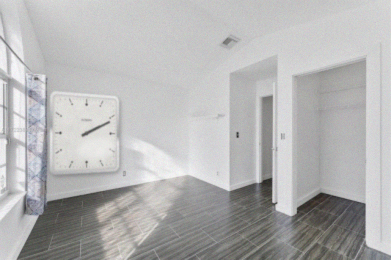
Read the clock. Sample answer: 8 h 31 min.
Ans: 2 h 11 min
